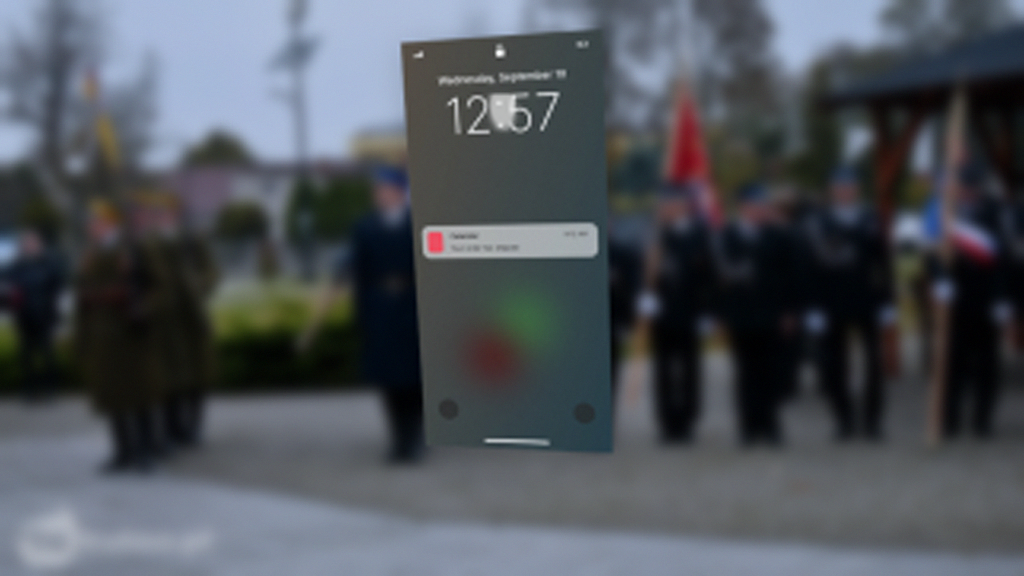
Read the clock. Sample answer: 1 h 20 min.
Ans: 12 h 57 min
